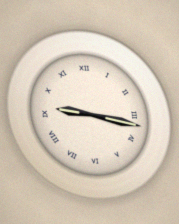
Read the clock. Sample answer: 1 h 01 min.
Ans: 9 h 17 min
